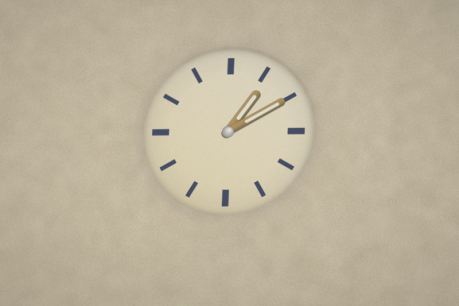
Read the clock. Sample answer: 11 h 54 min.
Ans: 1 h 10 min
